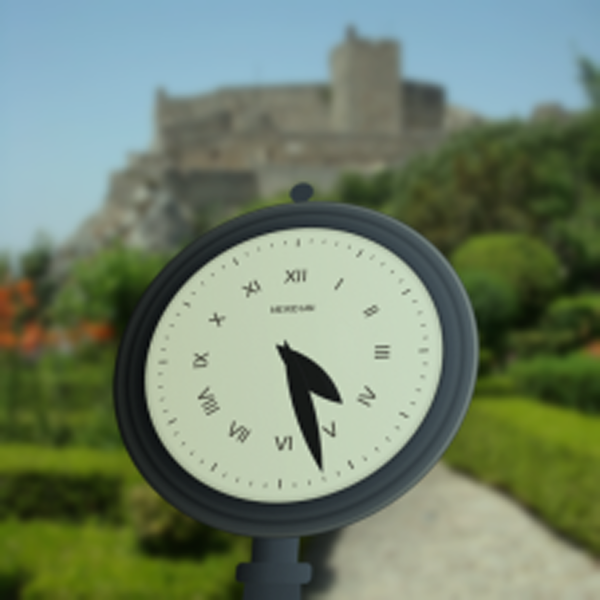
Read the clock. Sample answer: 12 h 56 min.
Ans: 4 h 27 min
